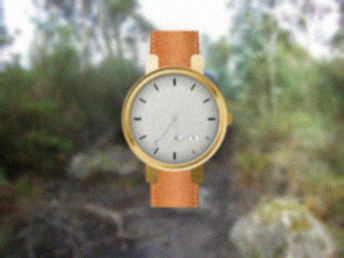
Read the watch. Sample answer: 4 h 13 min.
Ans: 5 h 36 min
